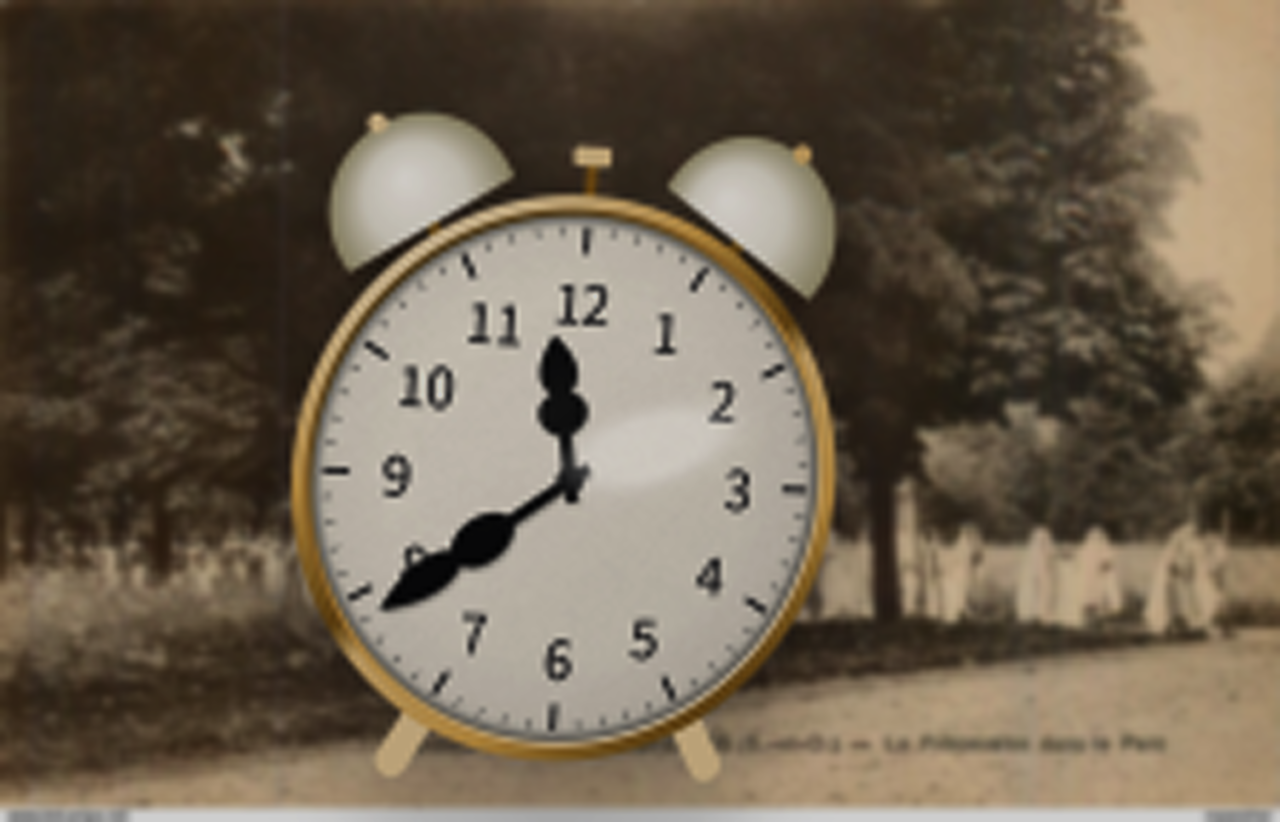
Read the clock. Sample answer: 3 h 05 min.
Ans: 11 h 39 min
